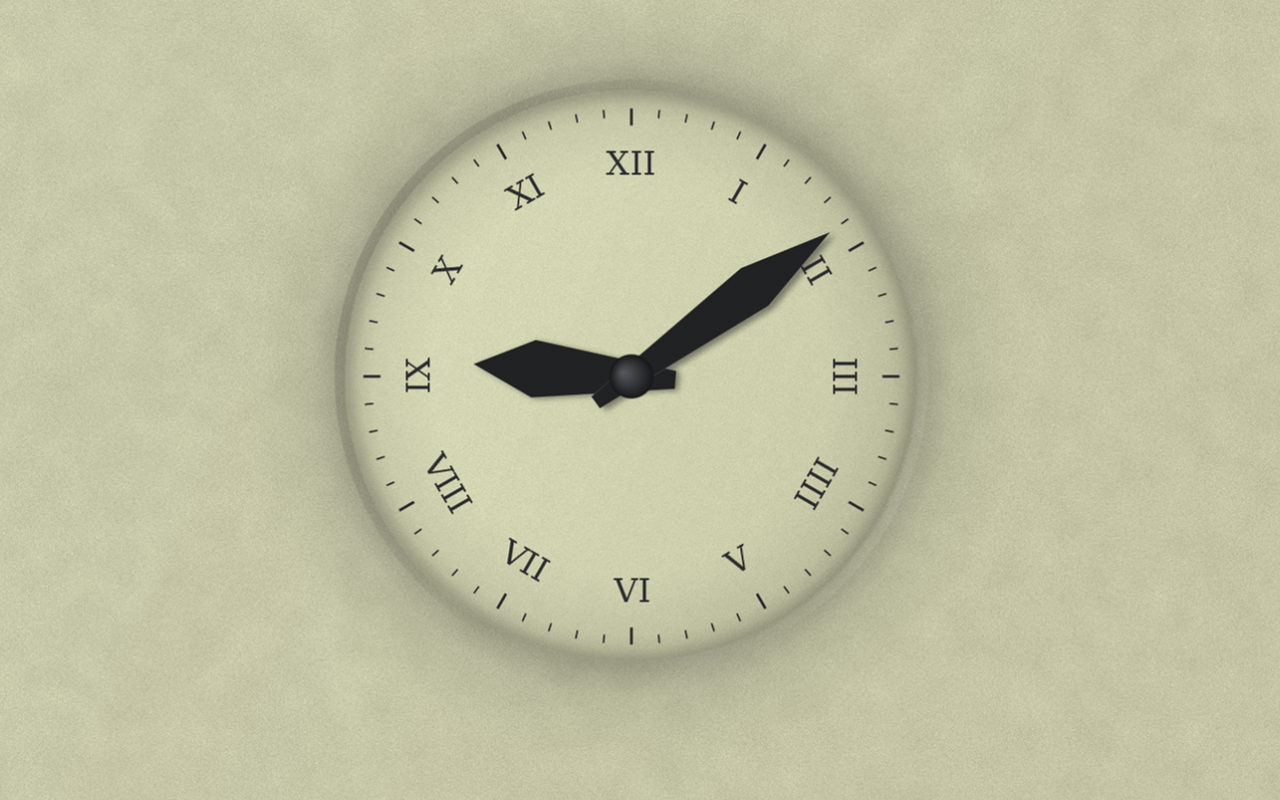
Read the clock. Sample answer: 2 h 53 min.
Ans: 9 h 09 min
